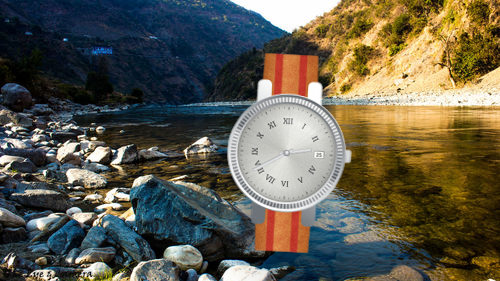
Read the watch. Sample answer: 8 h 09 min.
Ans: 2 h 40 min
